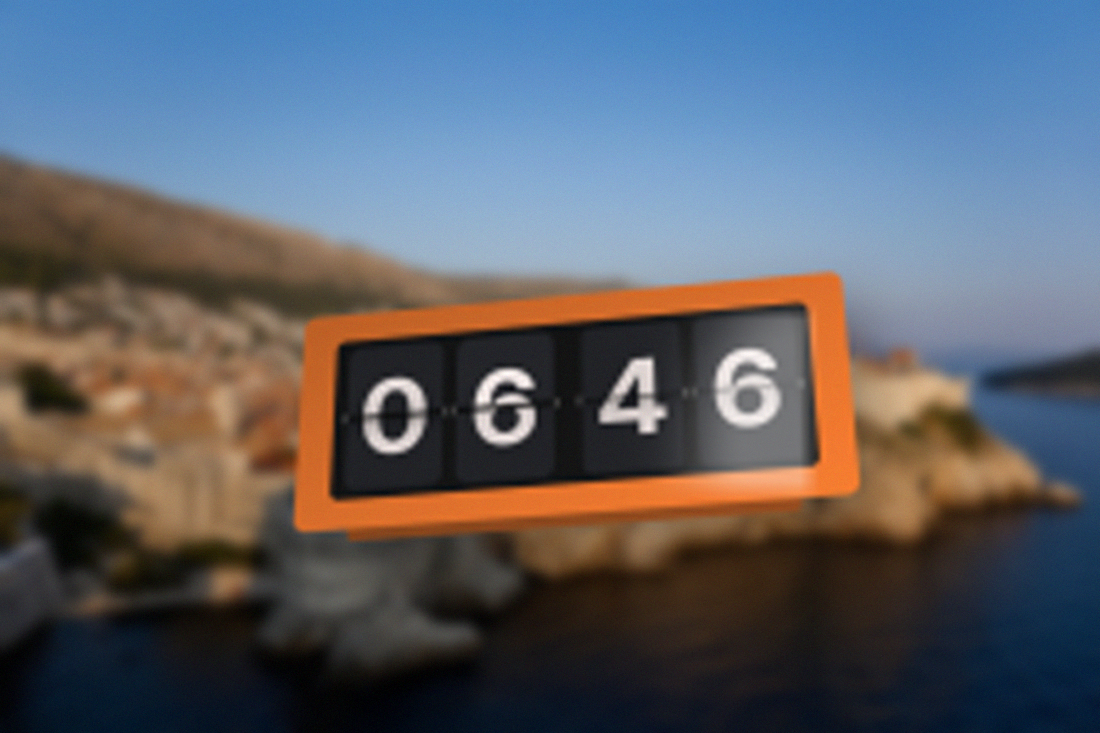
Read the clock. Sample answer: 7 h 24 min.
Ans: 6 h 46 min
